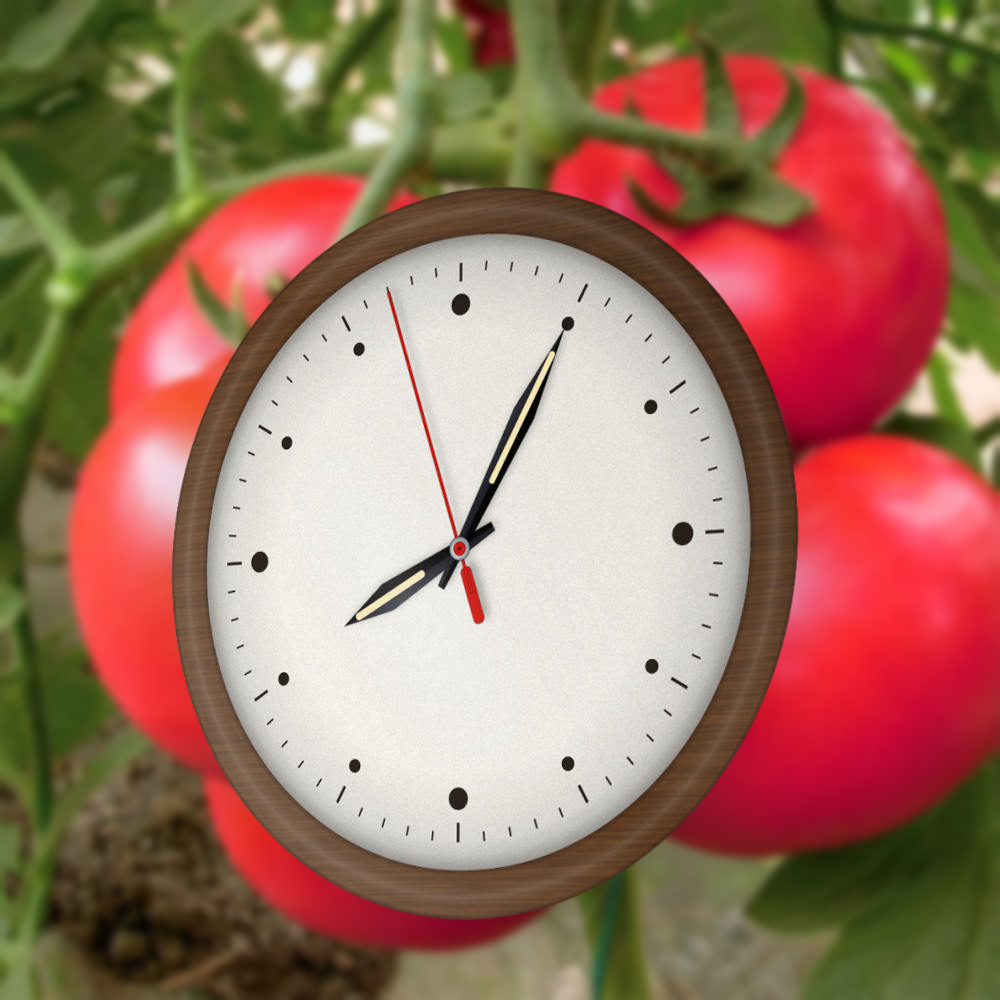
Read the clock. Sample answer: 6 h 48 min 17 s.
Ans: 8 h 04 min 57 s
